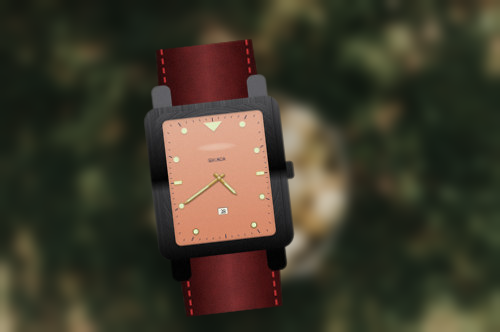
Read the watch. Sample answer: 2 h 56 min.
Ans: 4 h 40 min
